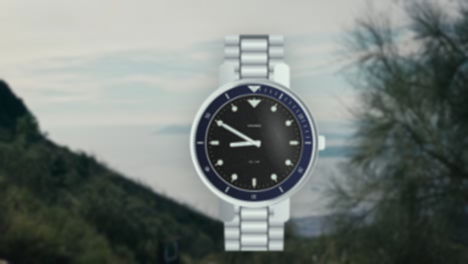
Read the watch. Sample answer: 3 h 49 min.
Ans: 8 h 50 min
